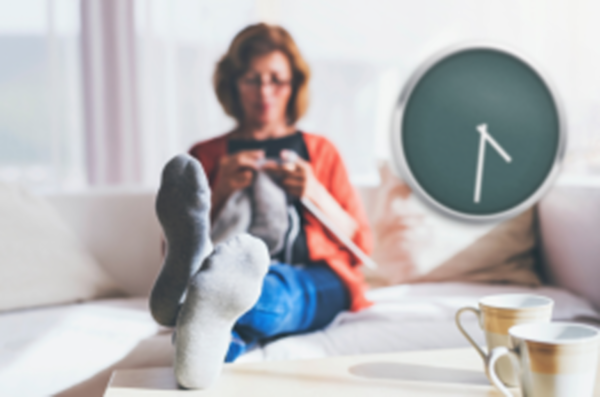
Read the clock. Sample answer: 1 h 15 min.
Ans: 4 h 31 min
